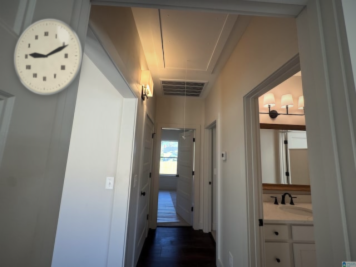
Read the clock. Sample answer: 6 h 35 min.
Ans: 9 h 11 min
